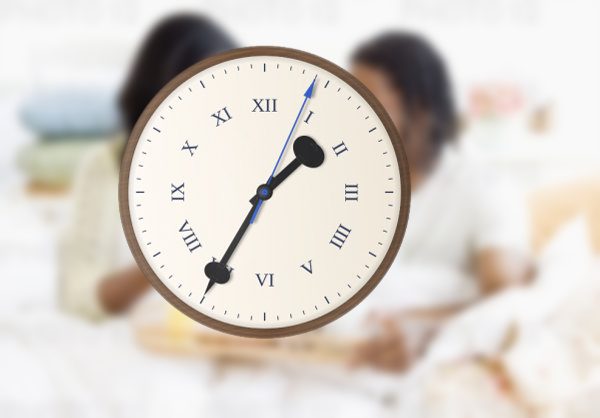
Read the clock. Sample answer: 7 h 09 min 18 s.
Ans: 1 h 35 min 04 s
